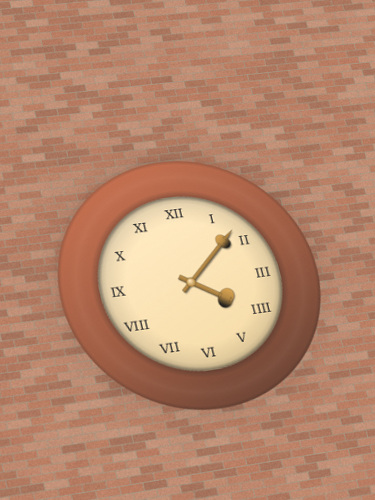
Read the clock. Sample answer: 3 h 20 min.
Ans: 4 h 08 min
